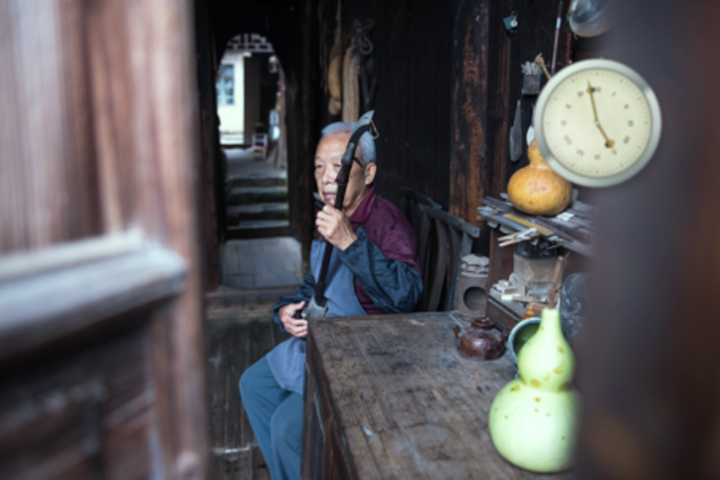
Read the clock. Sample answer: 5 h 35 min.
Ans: 4 h 58 min
